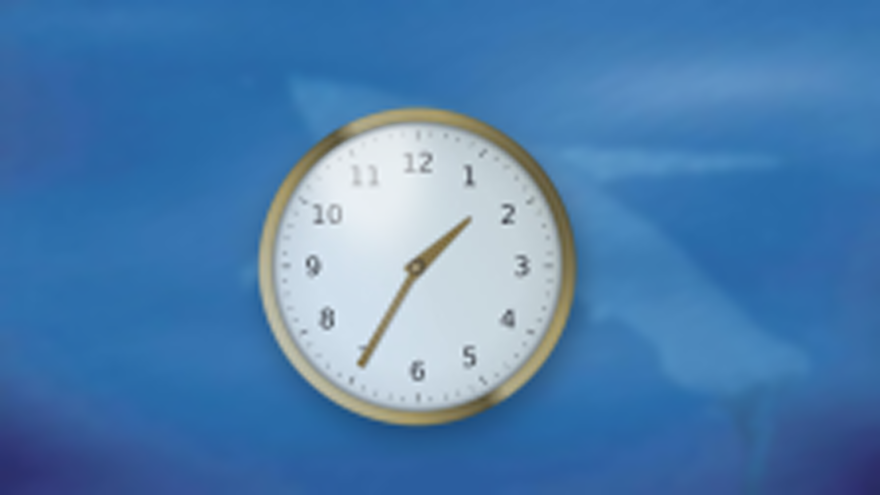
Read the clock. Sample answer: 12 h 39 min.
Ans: 1 h 35 min
